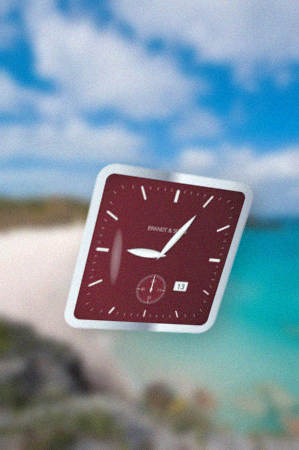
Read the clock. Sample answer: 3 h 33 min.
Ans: 9 h 05 min
